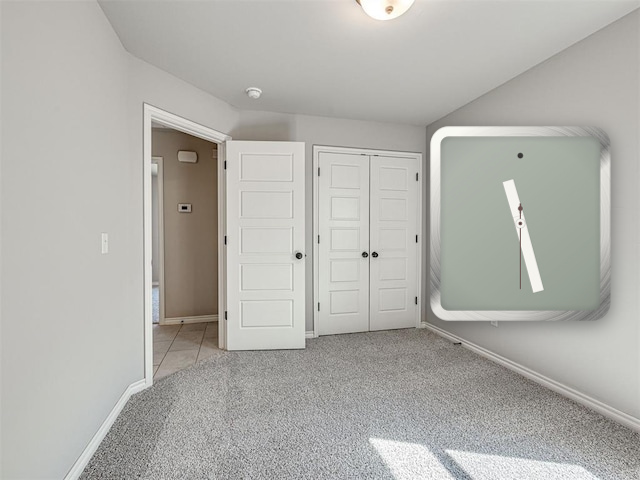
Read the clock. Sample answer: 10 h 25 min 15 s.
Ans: 11 h 27 min 30 s
